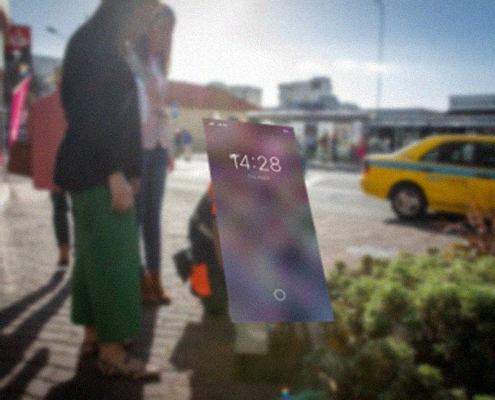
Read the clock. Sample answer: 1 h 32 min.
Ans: 14 h 28 min
